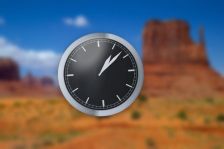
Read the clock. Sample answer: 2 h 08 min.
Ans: 1 h 08 min
